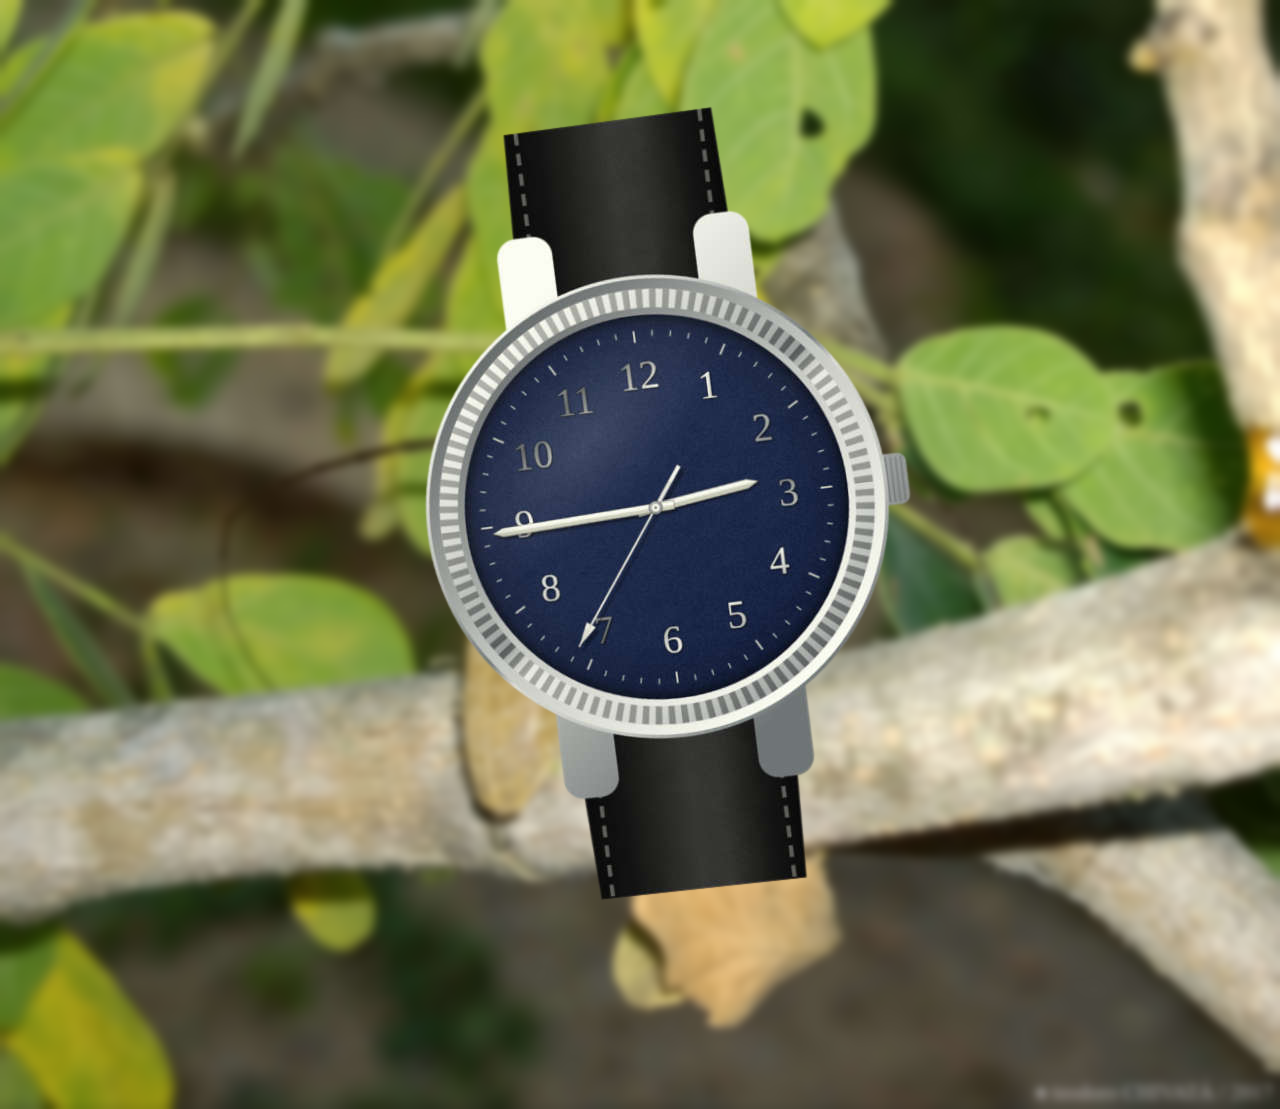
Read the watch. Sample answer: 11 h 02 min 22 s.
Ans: 2 h 44 min 36 s
